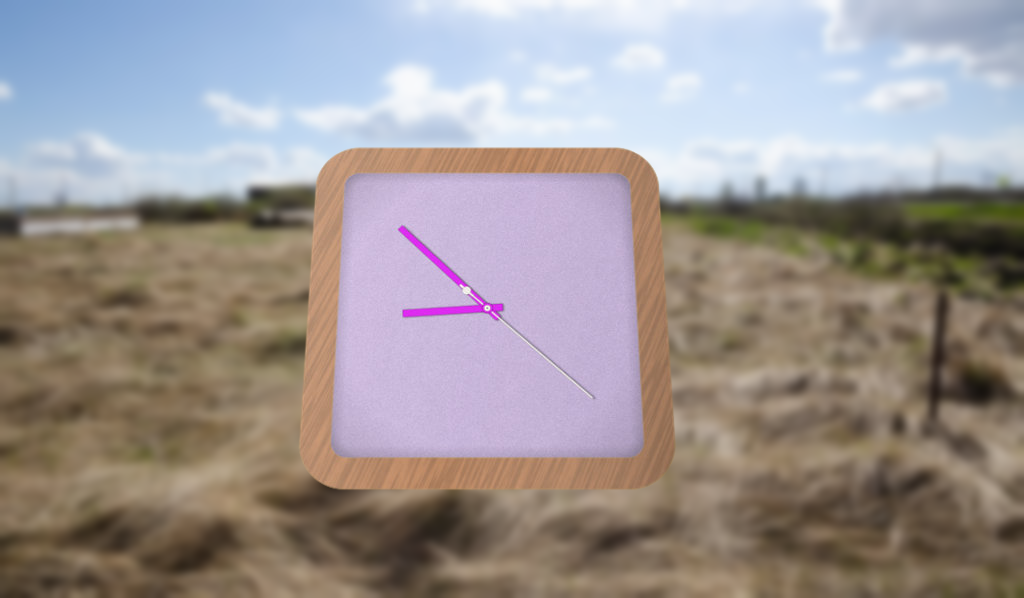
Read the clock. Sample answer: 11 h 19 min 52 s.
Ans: 8 h 52 min 22 s
